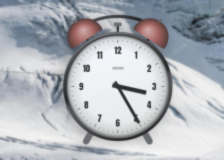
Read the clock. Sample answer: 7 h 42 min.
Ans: 3 h 25 min
